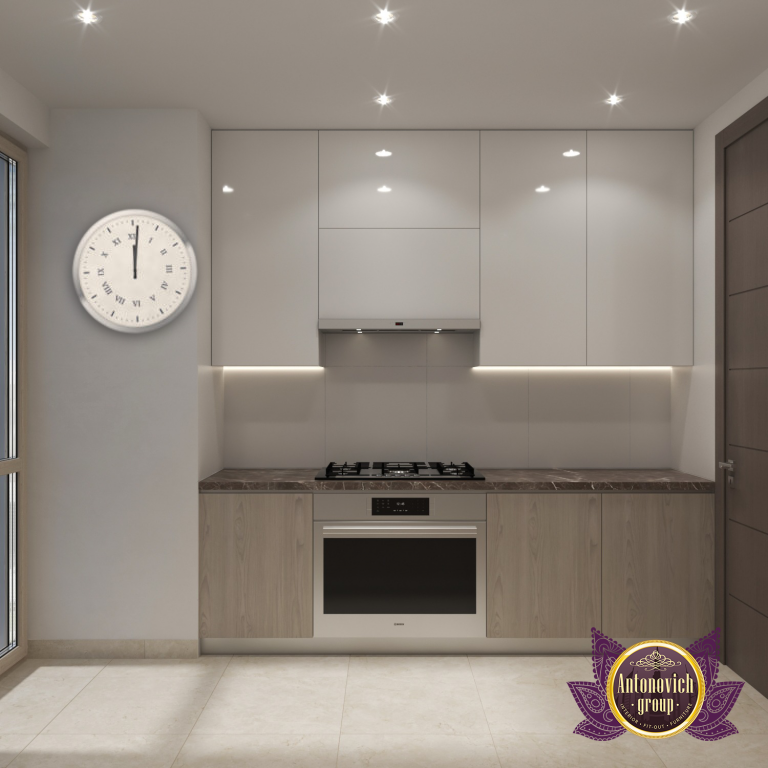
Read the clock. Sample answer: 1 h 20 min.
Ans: 12 h 01 min
